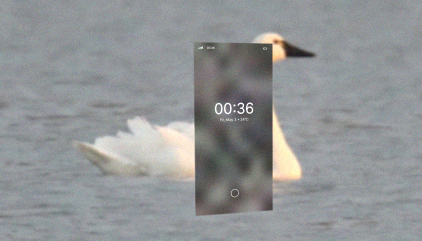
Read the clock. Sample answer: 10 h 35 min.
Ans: 0 h 36 min
